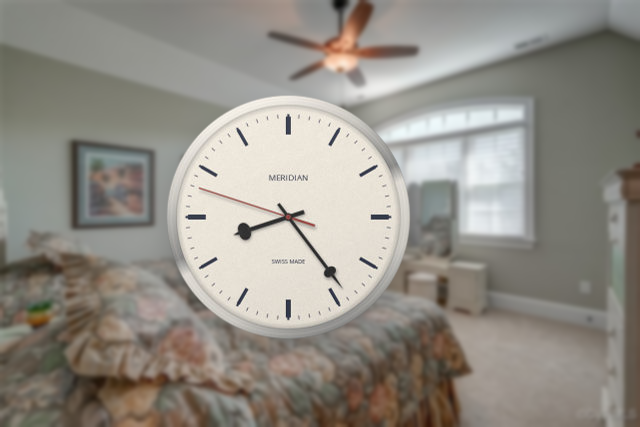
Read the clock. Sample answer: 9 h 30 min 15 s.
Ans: 8 h 23 min 48 s
